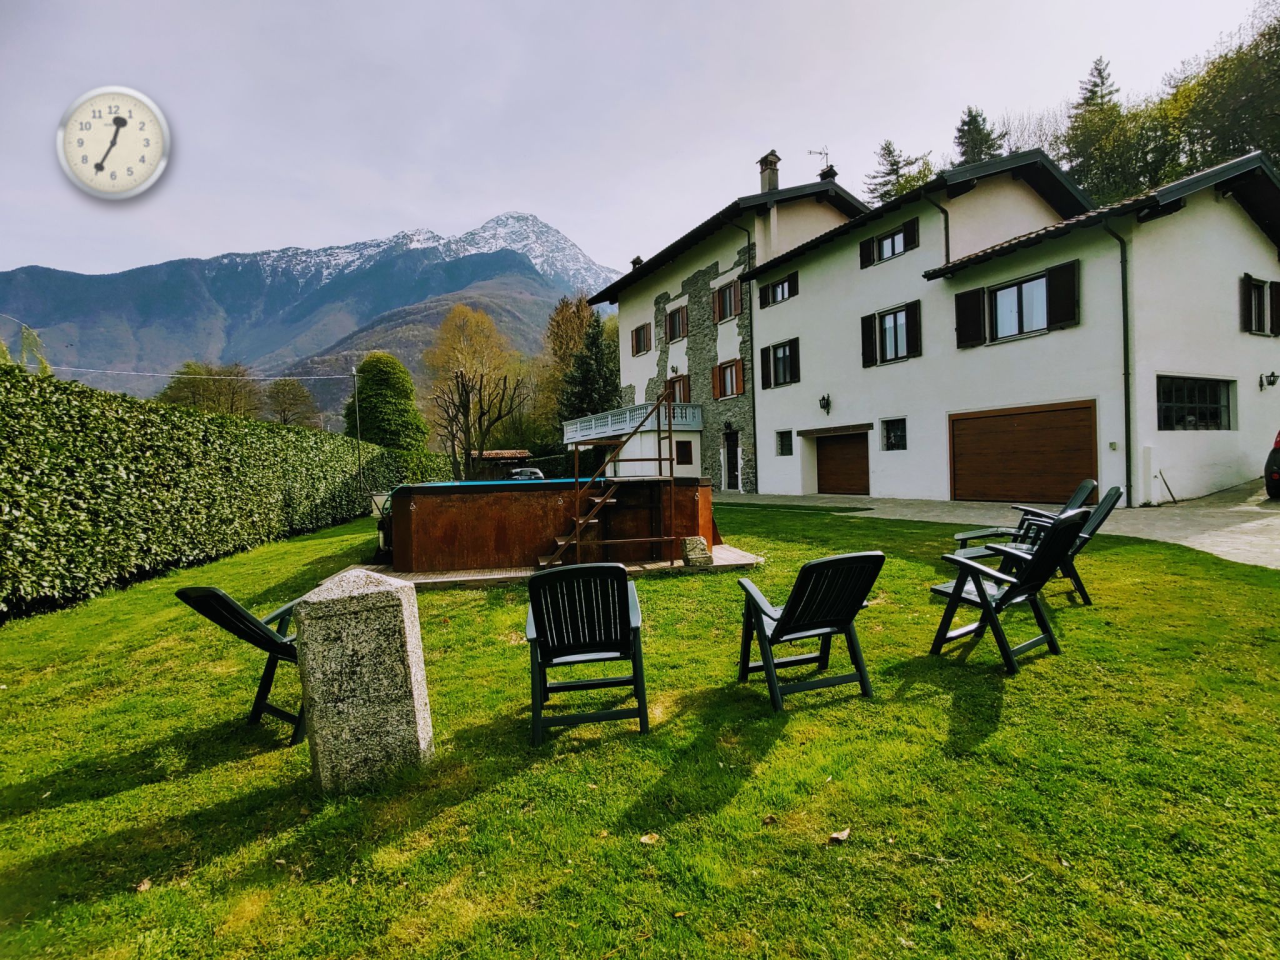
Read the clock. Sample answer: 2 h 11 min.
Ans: 12 h 35 min
